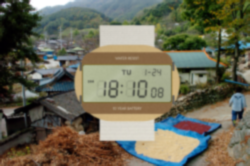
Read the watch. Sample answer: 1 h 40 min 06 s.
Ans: 18 h 10 min 08 s
